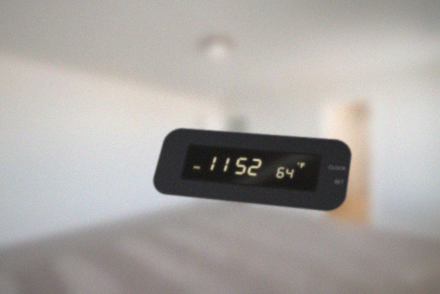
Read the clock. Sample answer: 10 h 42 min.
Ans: 11 h 52 min
